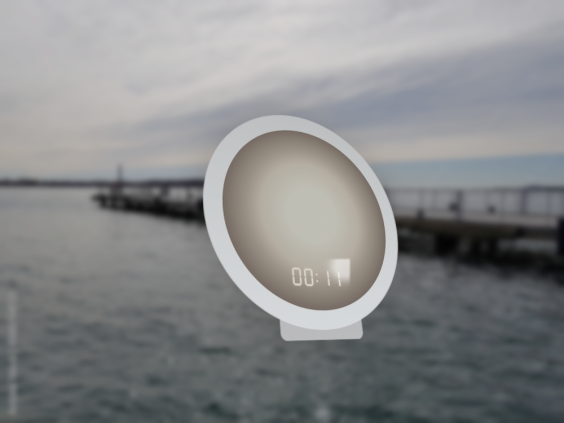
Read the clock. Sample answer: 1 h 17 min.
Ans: 0 h 11 min
